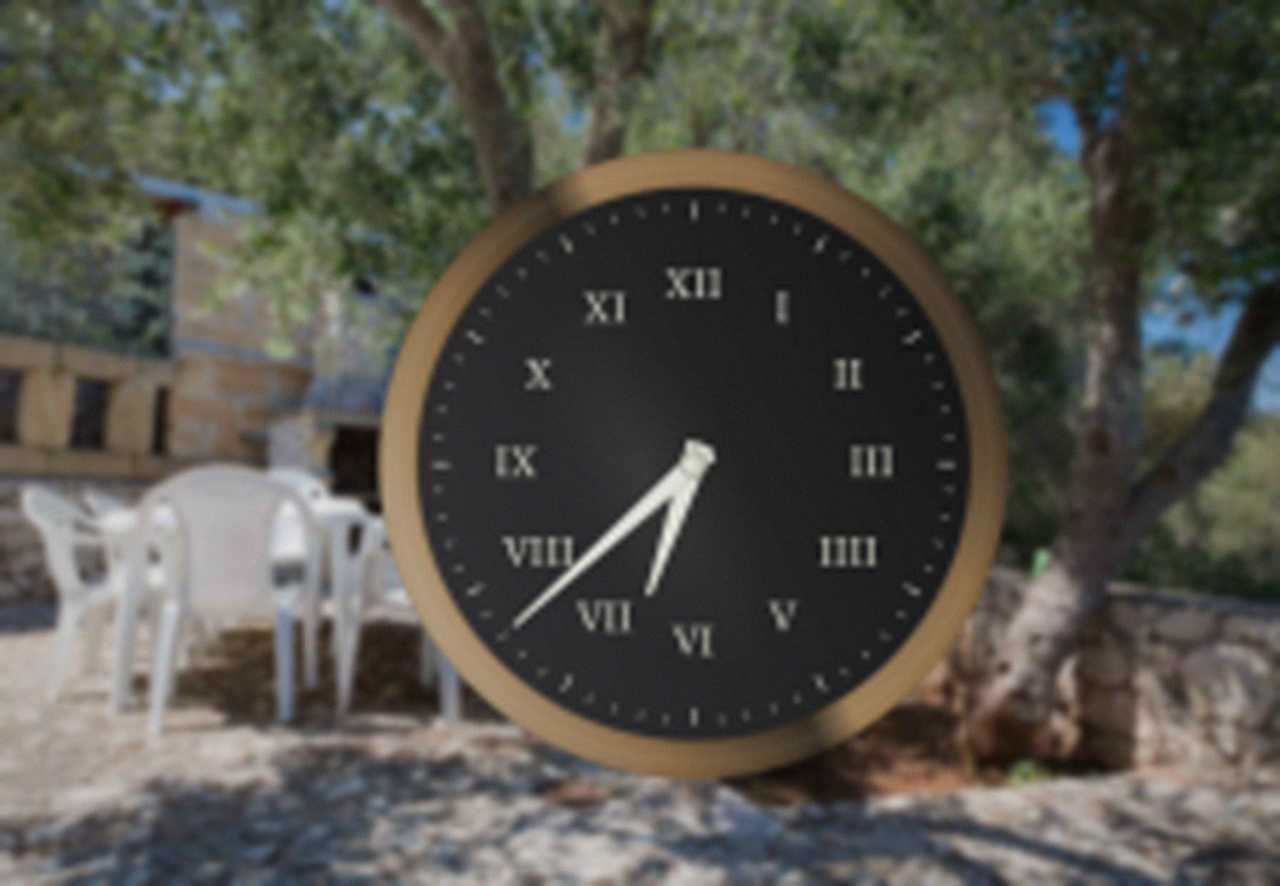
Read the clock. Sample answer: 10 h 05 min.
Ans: 6 h 38 min
